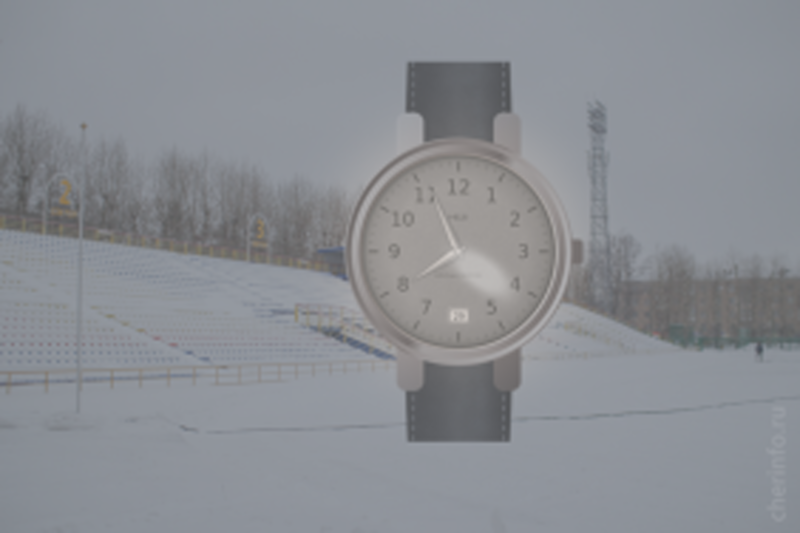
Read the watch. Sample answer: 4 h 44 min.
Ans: 7 h 56 min
